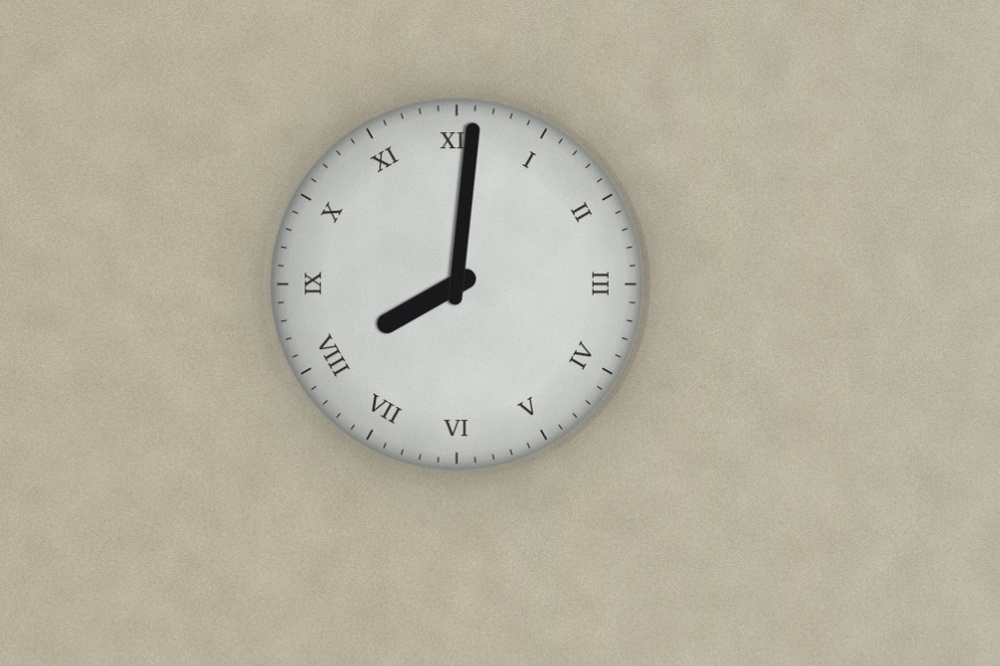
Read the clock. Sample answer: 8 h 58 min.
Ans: 8 h 01 min
